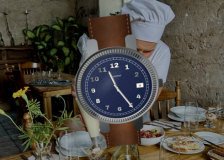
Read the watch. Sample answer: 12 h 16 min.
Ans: 11 h 25 min
